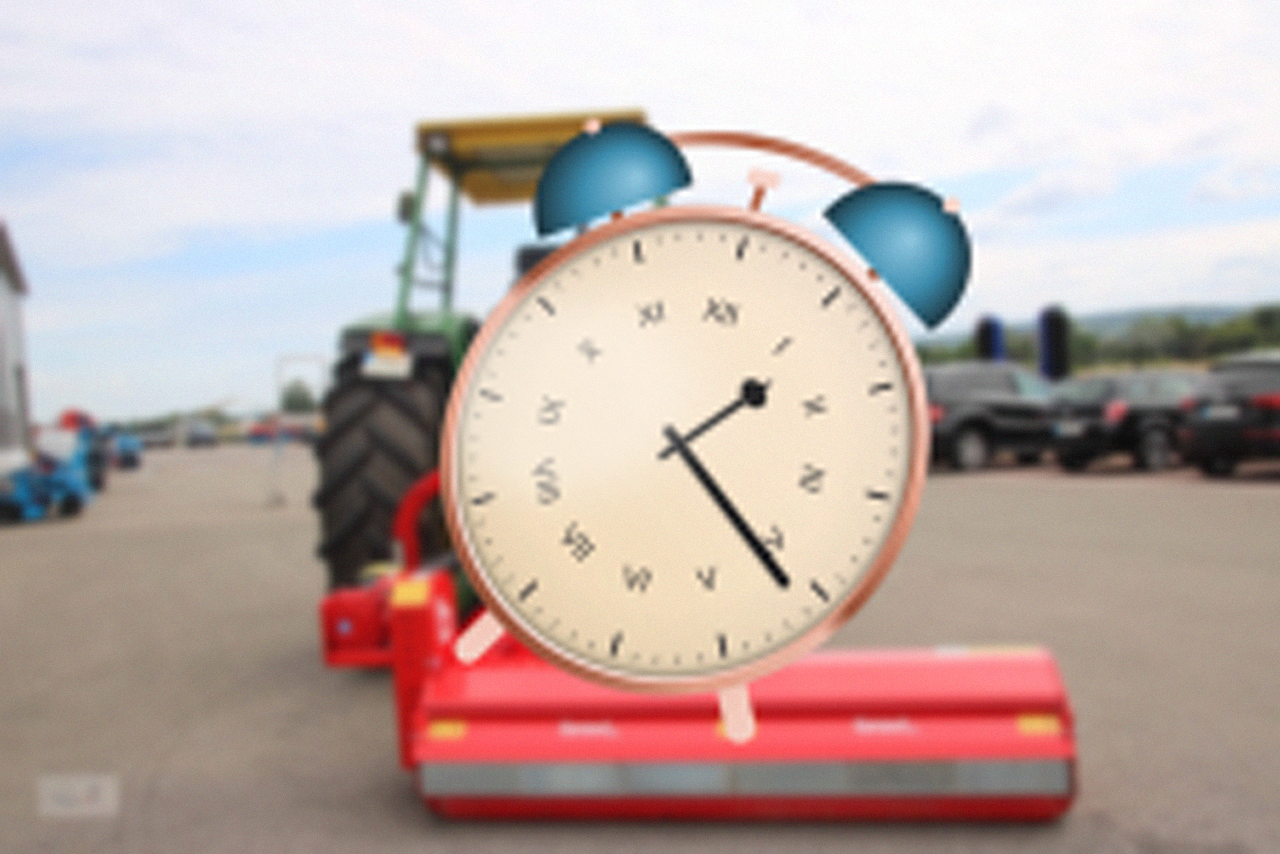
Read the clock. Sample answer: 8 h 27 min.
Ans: 1 h 21 min
